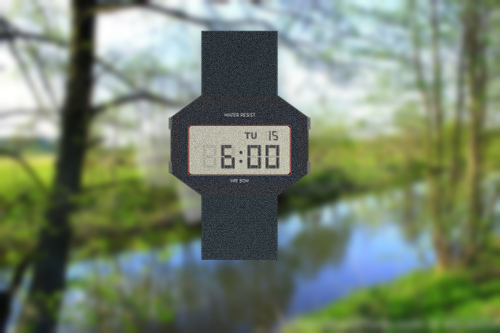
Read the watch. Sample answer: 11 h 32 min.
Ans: 6 h 00 min
